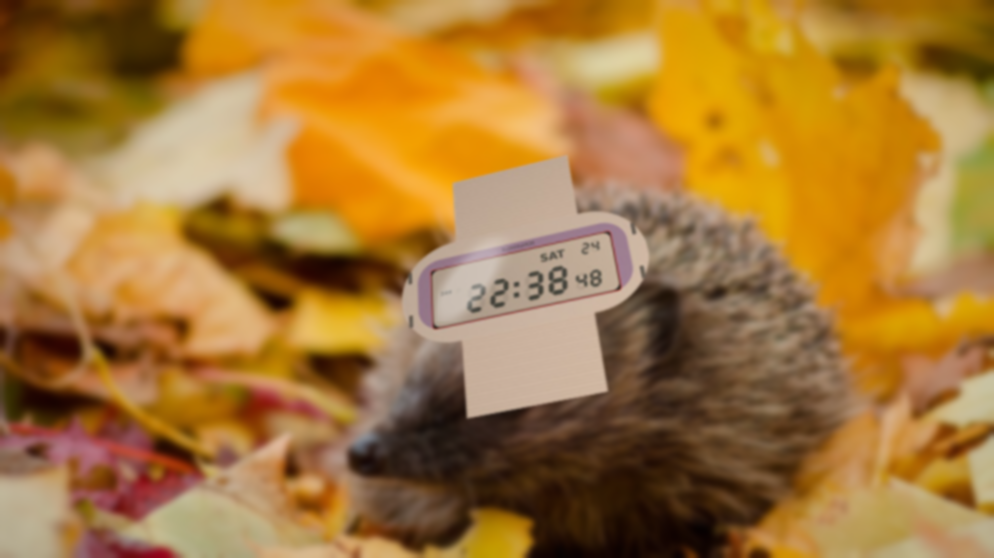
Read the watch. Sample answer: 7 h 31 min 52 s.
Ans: 22 h 38 min 48 s
